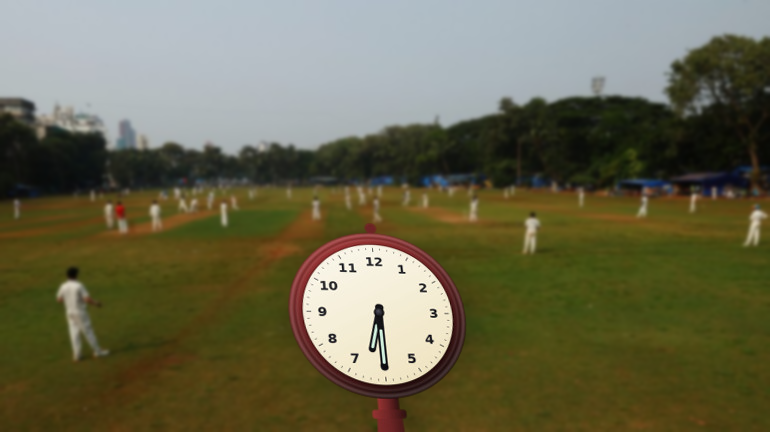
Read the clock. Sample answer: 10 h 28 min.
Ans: 6 h 30 min
